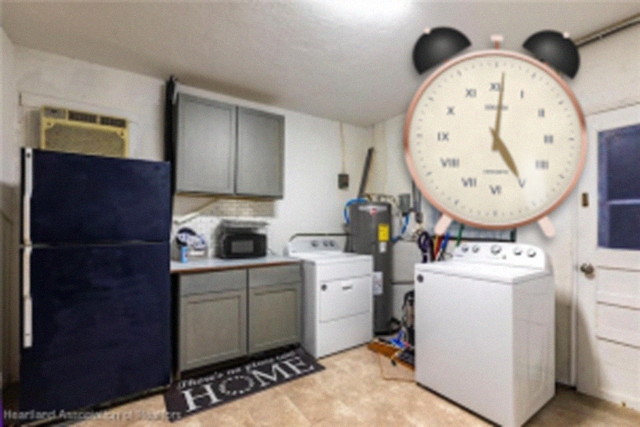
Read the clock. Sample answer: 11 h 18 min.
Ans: 5 h 01 min
